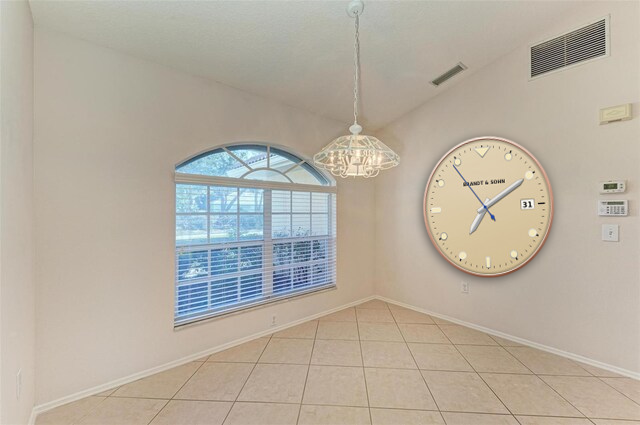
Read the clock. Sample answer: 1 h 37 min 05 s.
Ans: 7 h 09 min 54 s
